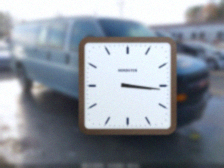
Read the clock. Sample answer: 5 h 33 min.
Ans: 3 h 16 min
